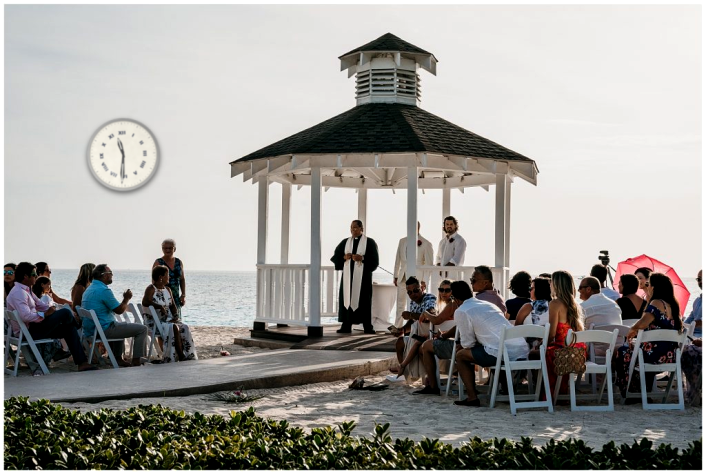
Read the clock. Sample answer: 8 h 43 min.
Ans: 11 h 31 min
